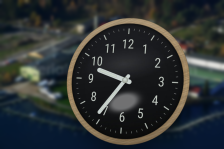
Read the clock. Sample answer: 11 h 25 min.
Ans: 9 h 36 min
